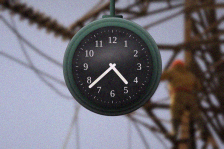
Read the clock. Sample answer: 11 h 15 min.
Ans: 4 h 38 min
